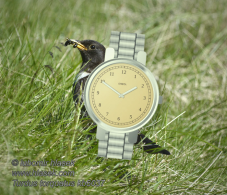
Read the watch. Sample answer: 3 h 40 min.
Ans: 1 h 50 min
